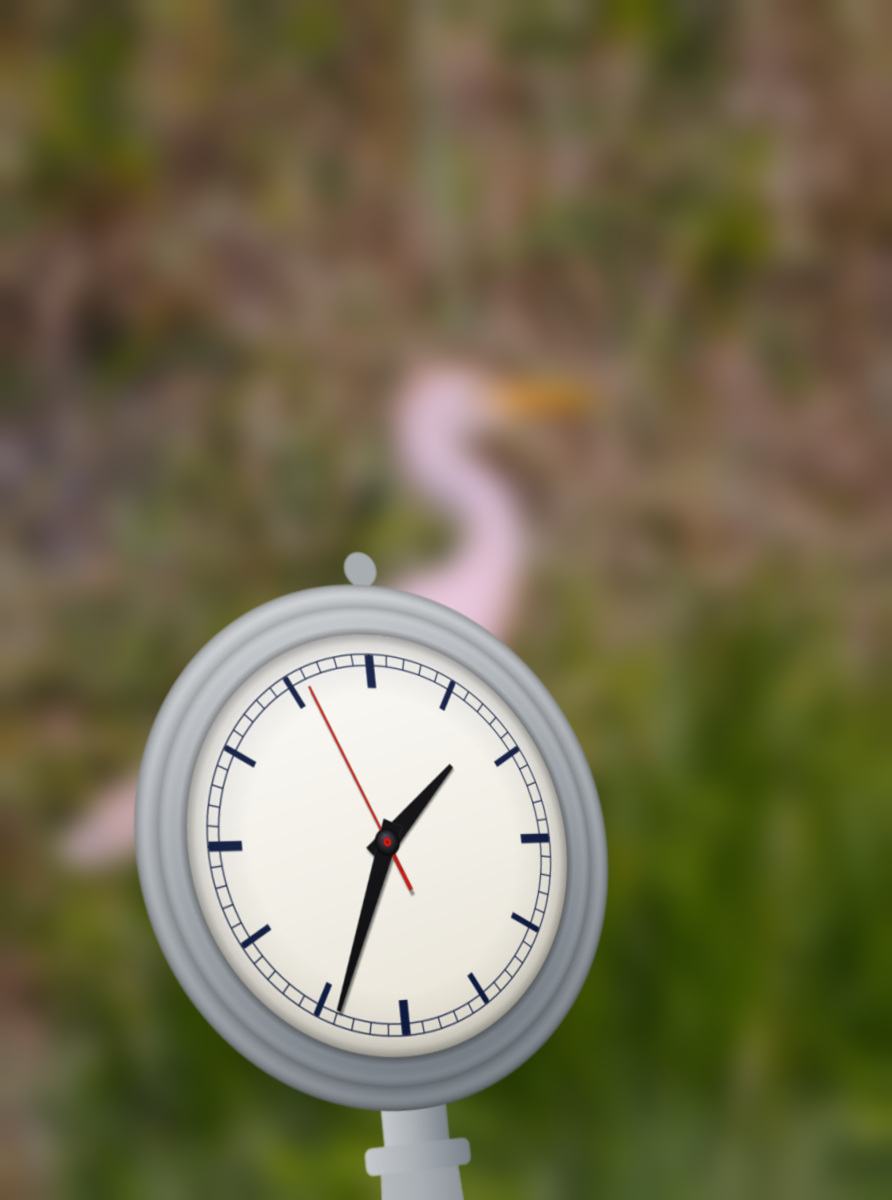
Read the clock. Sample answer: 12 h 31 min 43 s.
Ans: 1 h 33 min 56 s
